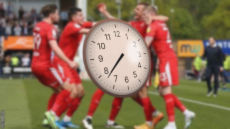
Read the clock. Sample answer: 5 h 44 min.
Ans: 7 h 38 min
